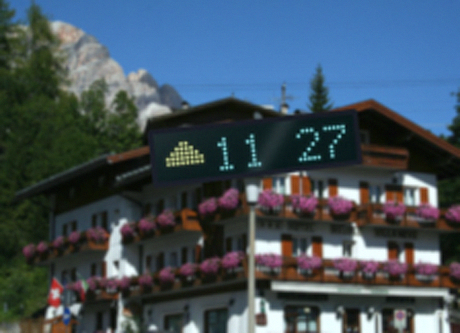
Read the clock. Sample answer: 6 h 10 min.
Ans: 11 h 27 min
